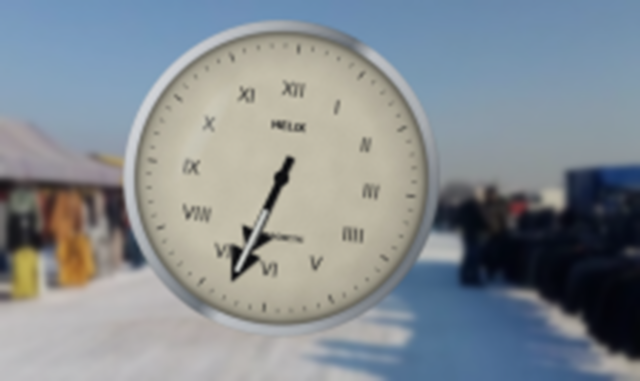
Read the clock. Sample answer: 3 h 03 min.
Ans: 6 h 33 min
